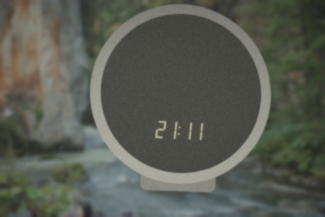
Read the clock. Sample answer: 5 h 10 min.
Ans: 21 h 11 min
